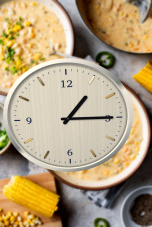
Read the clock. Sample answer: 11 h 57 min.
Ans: 1 h 15 min
